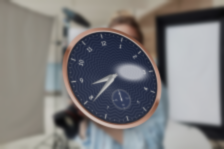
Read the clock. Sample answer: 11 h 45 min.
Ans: 8 h 39 min
